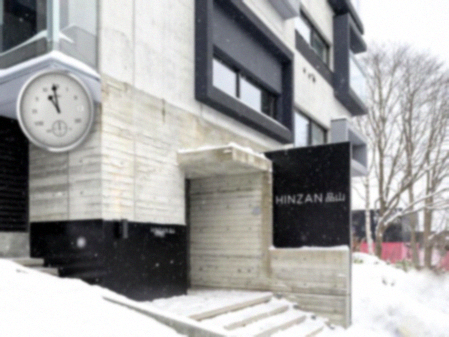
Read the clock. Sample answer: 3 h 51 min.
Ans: 10 h 59 min
